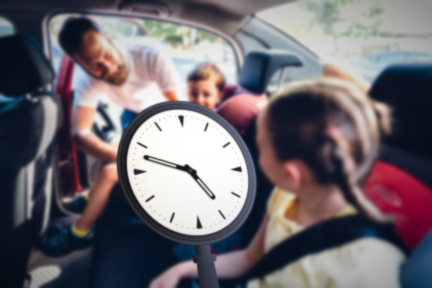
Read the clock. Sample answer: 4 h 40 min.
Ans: 4 h 48 min
